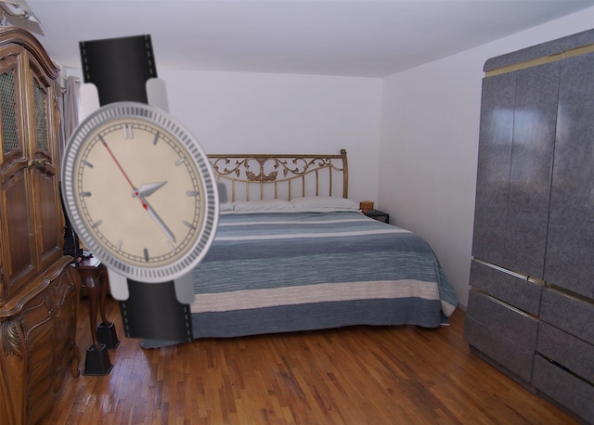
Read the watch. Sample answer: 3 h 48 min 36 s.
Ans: 2 h 23 min 55 s
